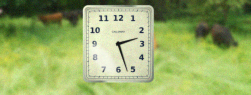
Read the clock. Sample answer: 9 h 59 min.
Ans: 2 h 27 min
